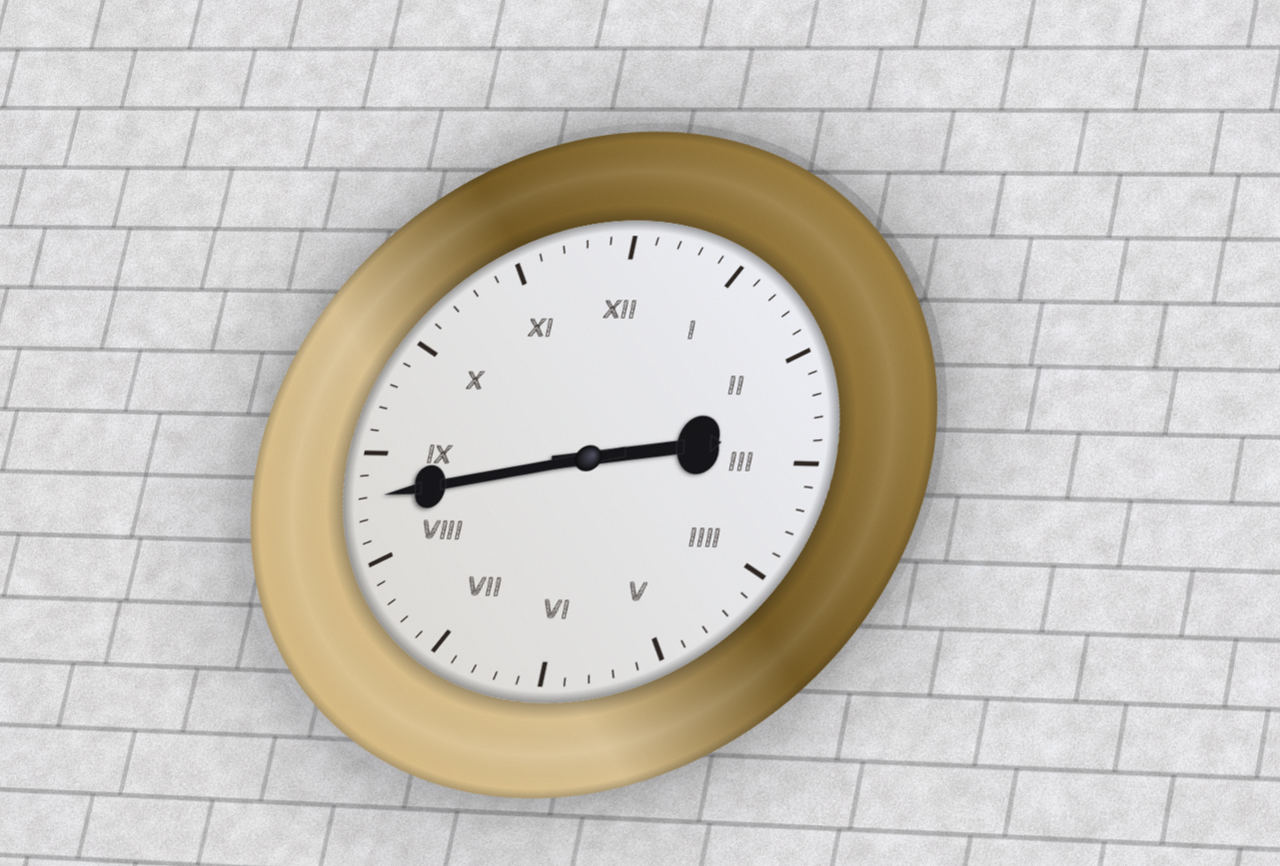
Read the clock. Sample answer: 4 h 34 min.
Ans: 2 h 43 min
